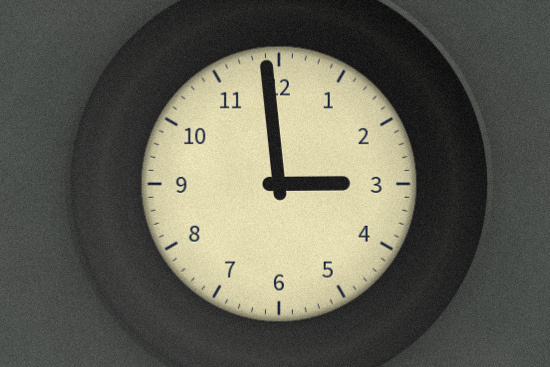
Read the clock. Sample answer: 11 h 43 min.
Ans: 2 h 59 min
